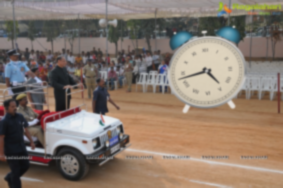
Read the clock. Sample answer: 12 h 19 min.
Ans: 4 h 43 min
